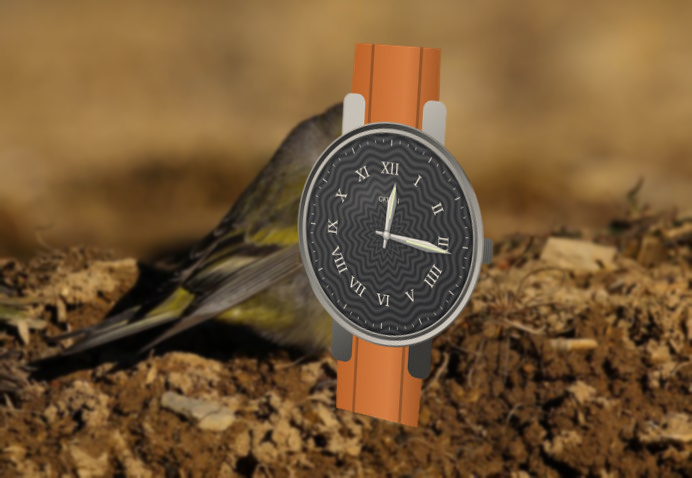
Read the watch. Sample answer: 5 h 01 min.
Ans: 12 h 16 min
